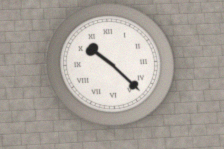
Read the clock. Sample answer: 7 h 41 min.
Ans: 10 h 23 min
